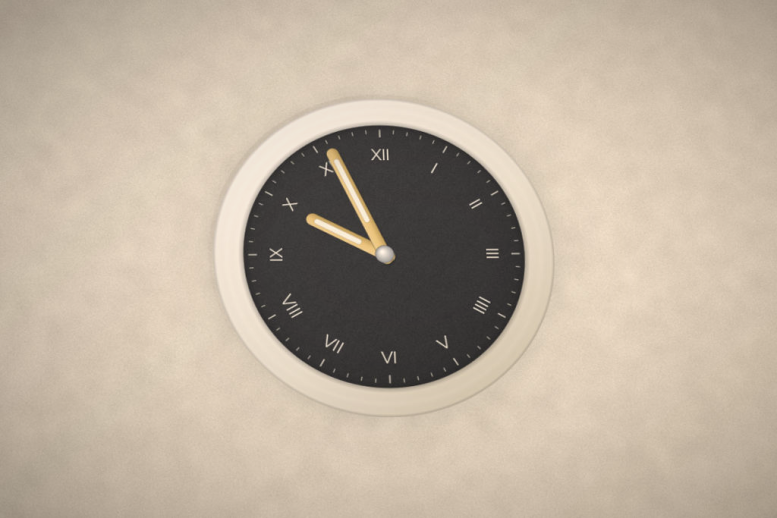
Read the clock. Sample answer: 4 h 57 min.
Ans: 9 h 56 min
